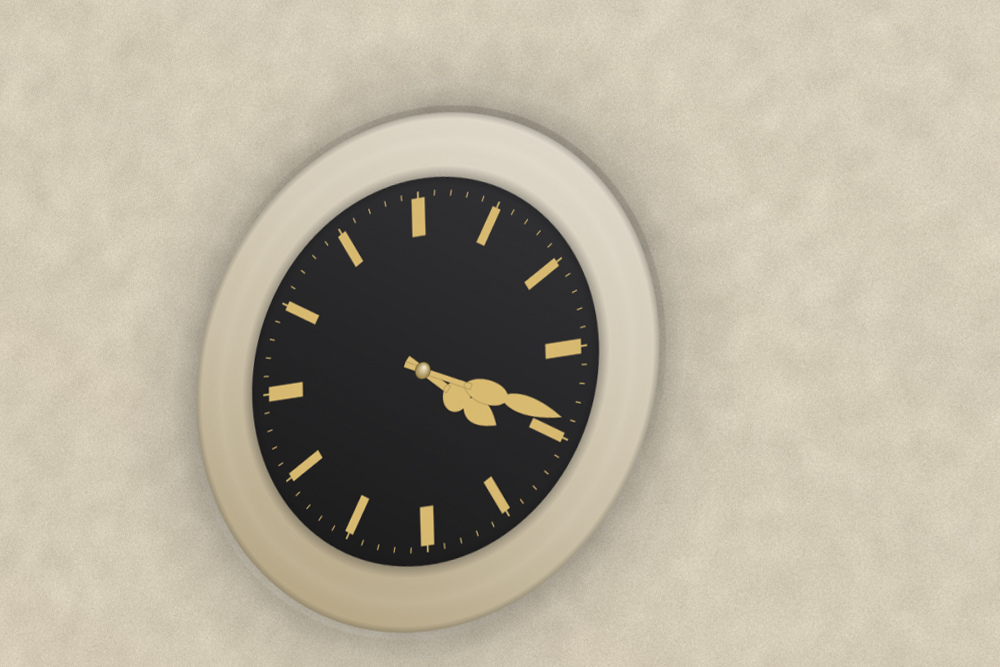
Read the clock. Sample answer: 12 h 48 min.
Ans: 4 h 19 min
